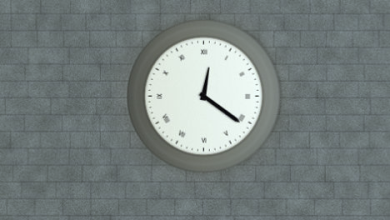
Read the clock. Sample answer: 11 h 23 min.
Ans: 12 h 21 min
